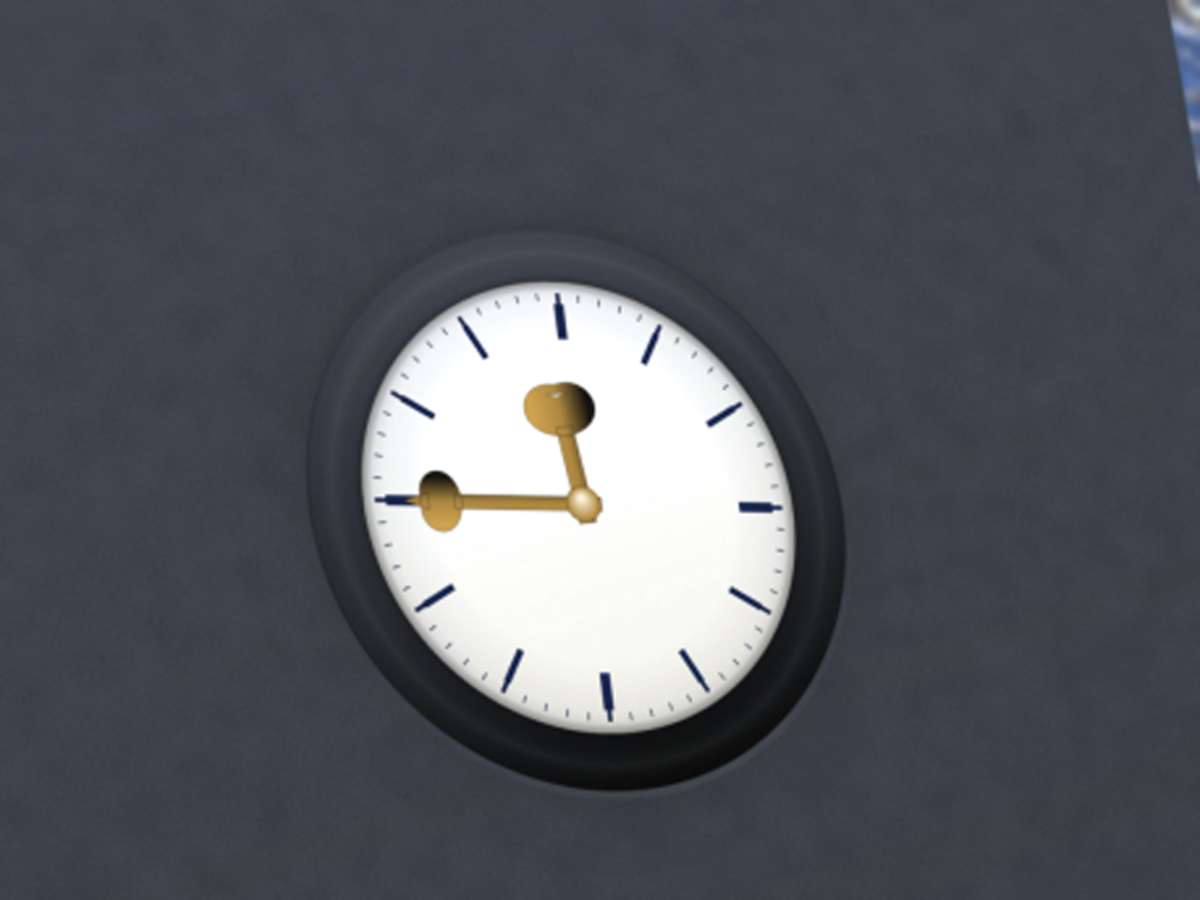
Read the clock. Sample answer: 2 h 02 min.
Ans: 11 h 45 min
